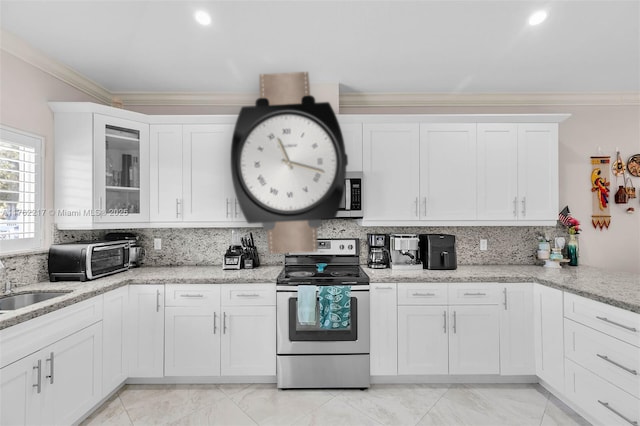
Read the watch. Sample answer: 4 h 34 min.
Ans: 11 h 18 min
